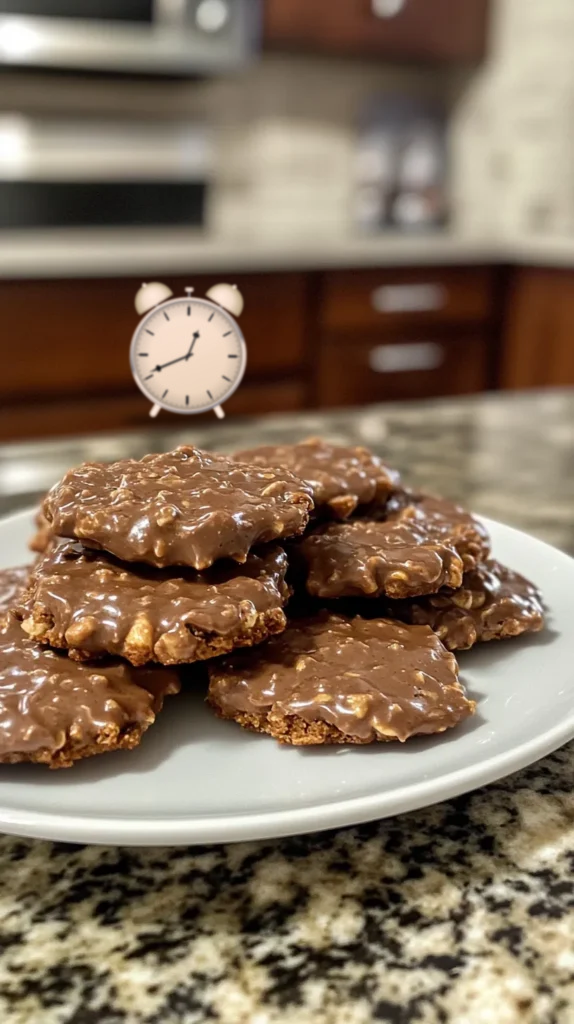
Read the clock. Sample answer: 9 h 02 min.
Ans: 12 h 41 min
